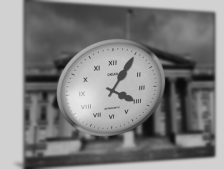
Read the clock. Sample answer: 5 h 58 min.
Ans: 4 h 05 min
